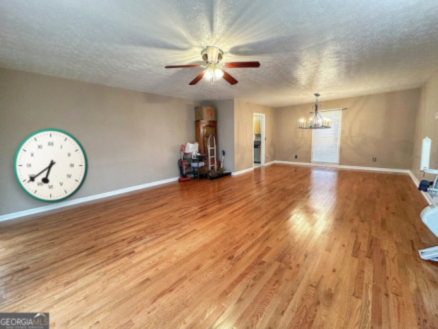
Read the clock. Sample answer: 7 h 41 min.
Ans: 6 h 39 min
